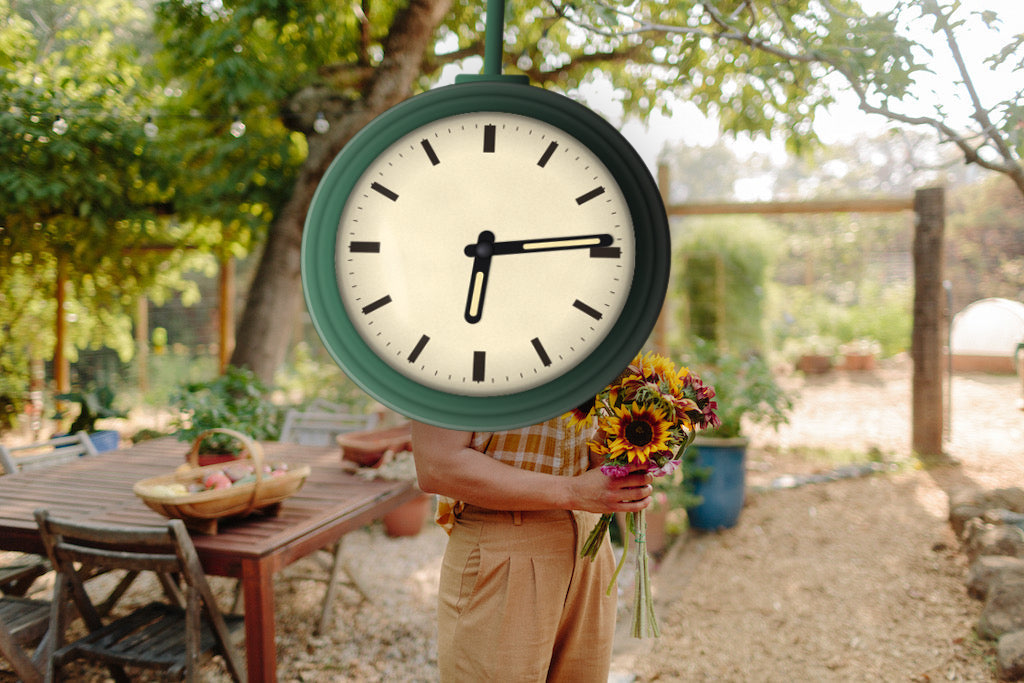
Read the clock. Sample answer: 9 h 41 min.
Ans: 6 h 14 min
